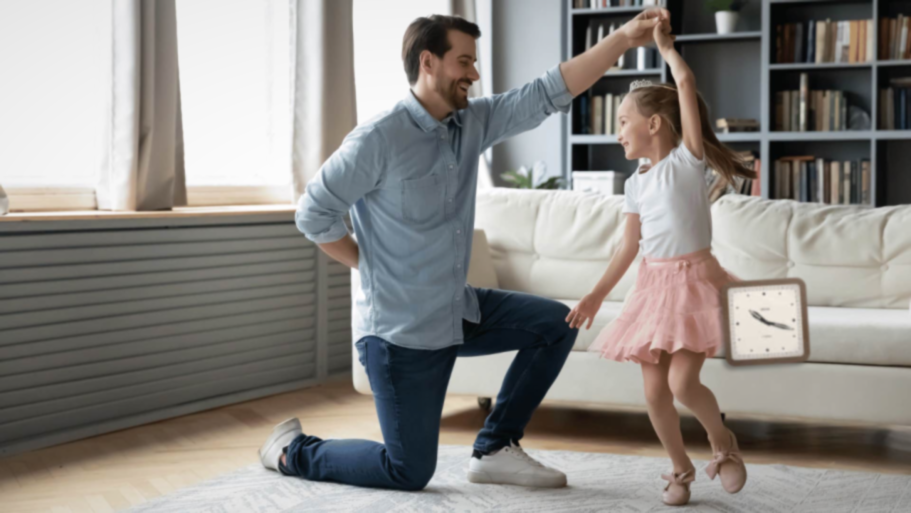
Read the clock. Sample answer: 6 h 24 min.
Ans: 10 h 18 min
